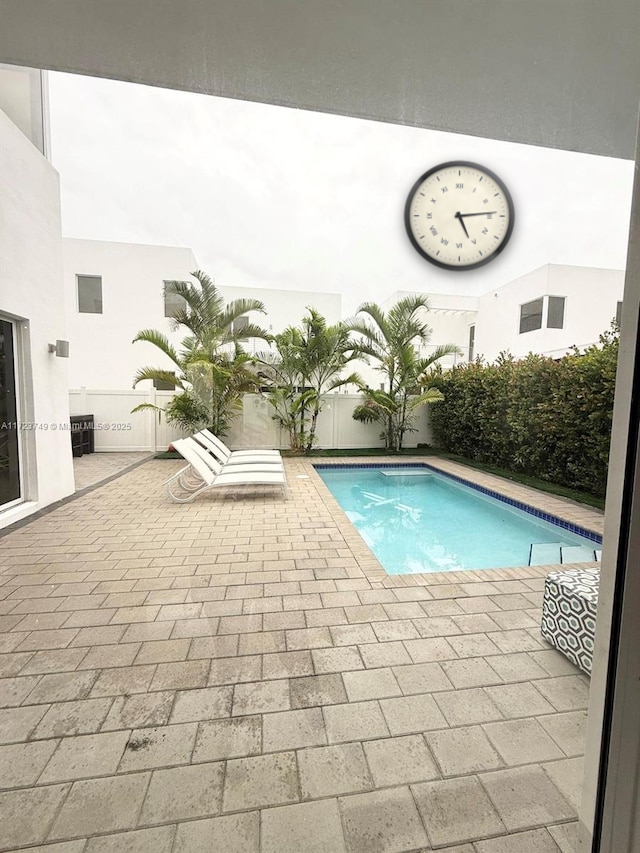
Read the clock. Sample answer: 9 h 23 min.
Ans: 5 h 14 min
